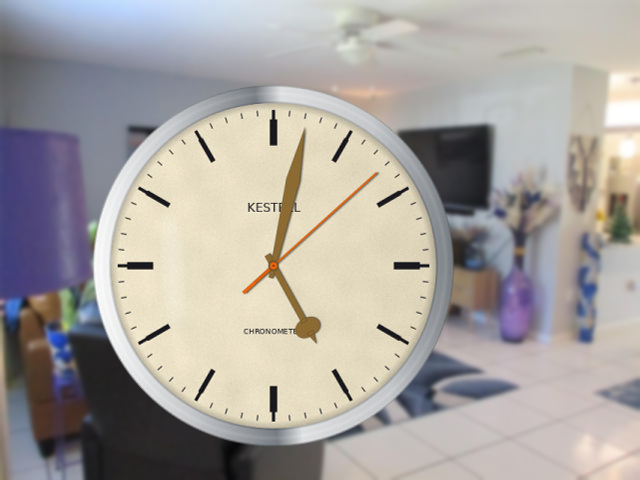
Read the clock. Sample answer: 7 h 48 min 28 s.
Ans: 5 h 02 min 08 s
